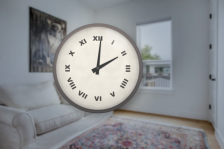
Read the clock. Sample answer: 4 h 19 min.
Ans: 2 h 01 min
